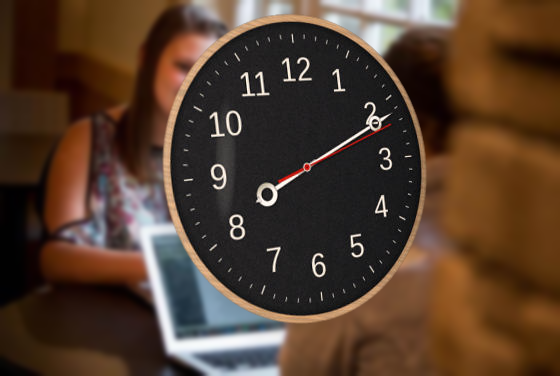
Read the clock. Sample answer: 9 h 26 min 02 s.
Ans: 8 h 11 min 12 s
